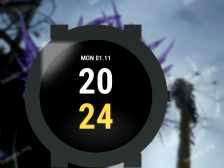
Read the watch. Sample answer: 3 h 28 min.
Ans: 20 h 24 min
